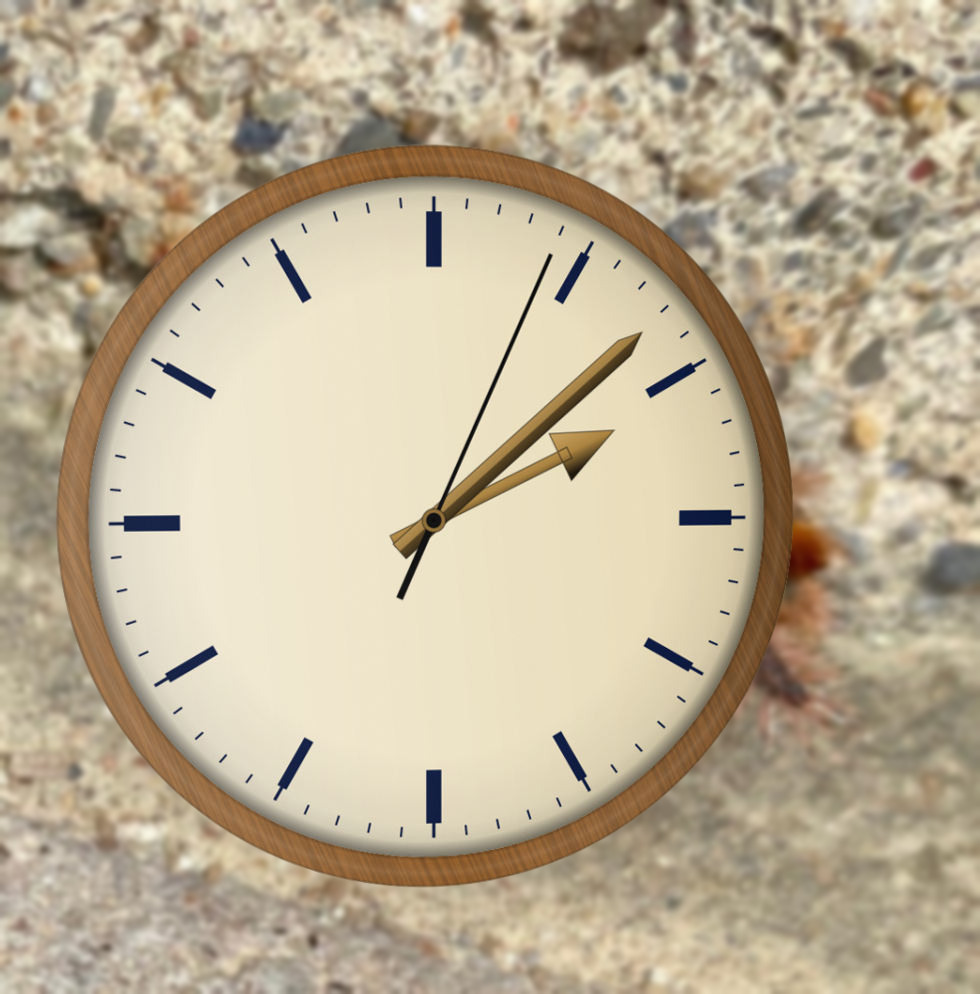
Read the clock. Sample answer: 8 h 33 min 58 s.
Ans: 2 h 08 min 04 s
